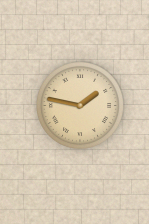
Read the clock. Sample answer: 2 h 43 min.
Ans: 1 h 47 min
